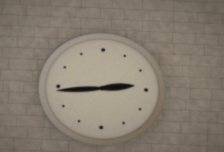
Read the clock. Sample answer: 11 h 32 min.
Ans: 2 h 44 min
